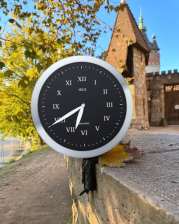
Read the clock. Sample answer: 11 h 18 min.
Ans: 6 h 40 min
